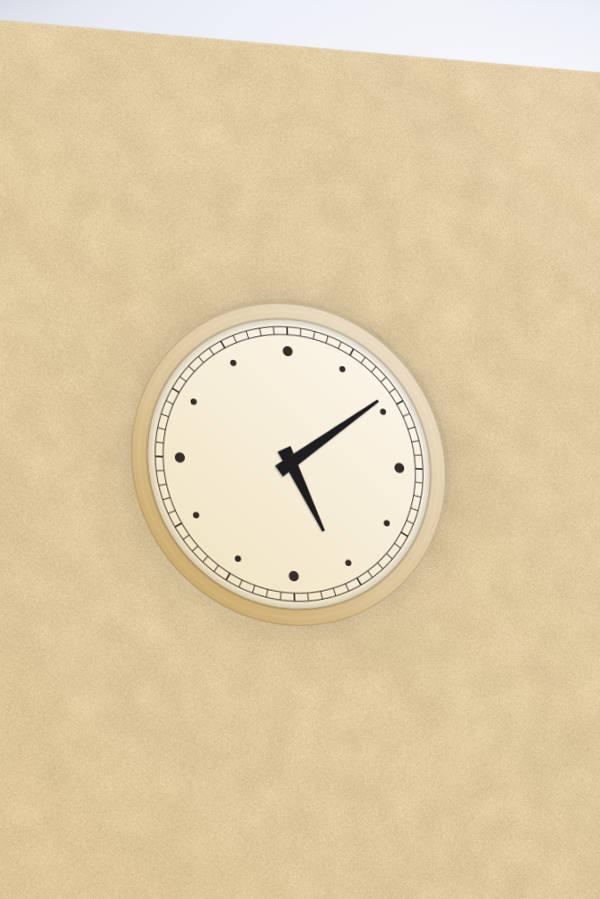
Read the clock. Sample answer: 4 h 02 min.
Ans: 5 h 09 min
